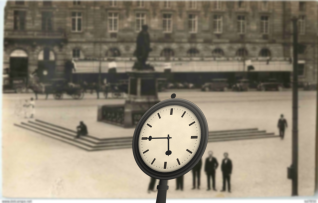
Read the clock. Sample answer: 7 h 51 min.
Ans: 5 h 45 min
